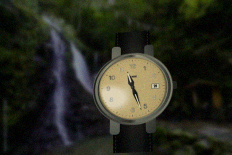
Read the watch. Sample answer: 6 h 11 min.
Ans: 11 h 27 min
